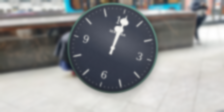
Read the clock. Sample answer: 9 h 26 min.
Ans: 12 h 01 min
